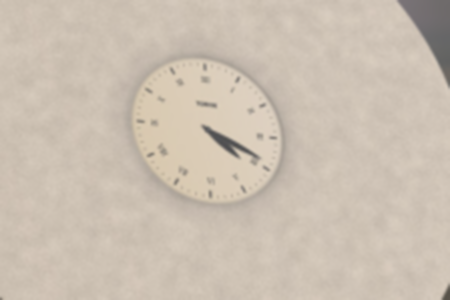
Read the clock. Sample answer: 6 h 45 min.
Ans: 4 h 19 min
